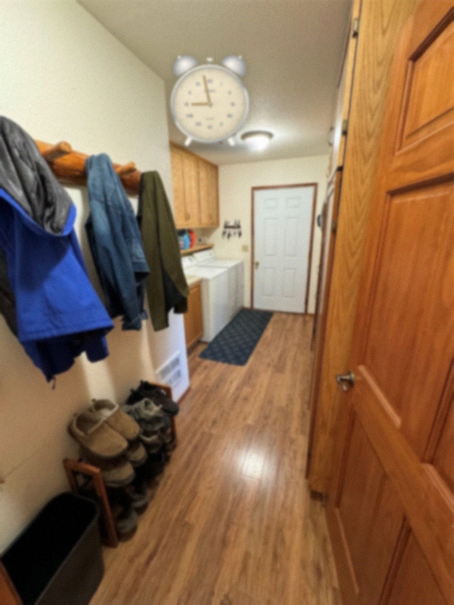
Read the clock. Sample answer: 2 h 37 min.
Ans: 8 h 58 min
